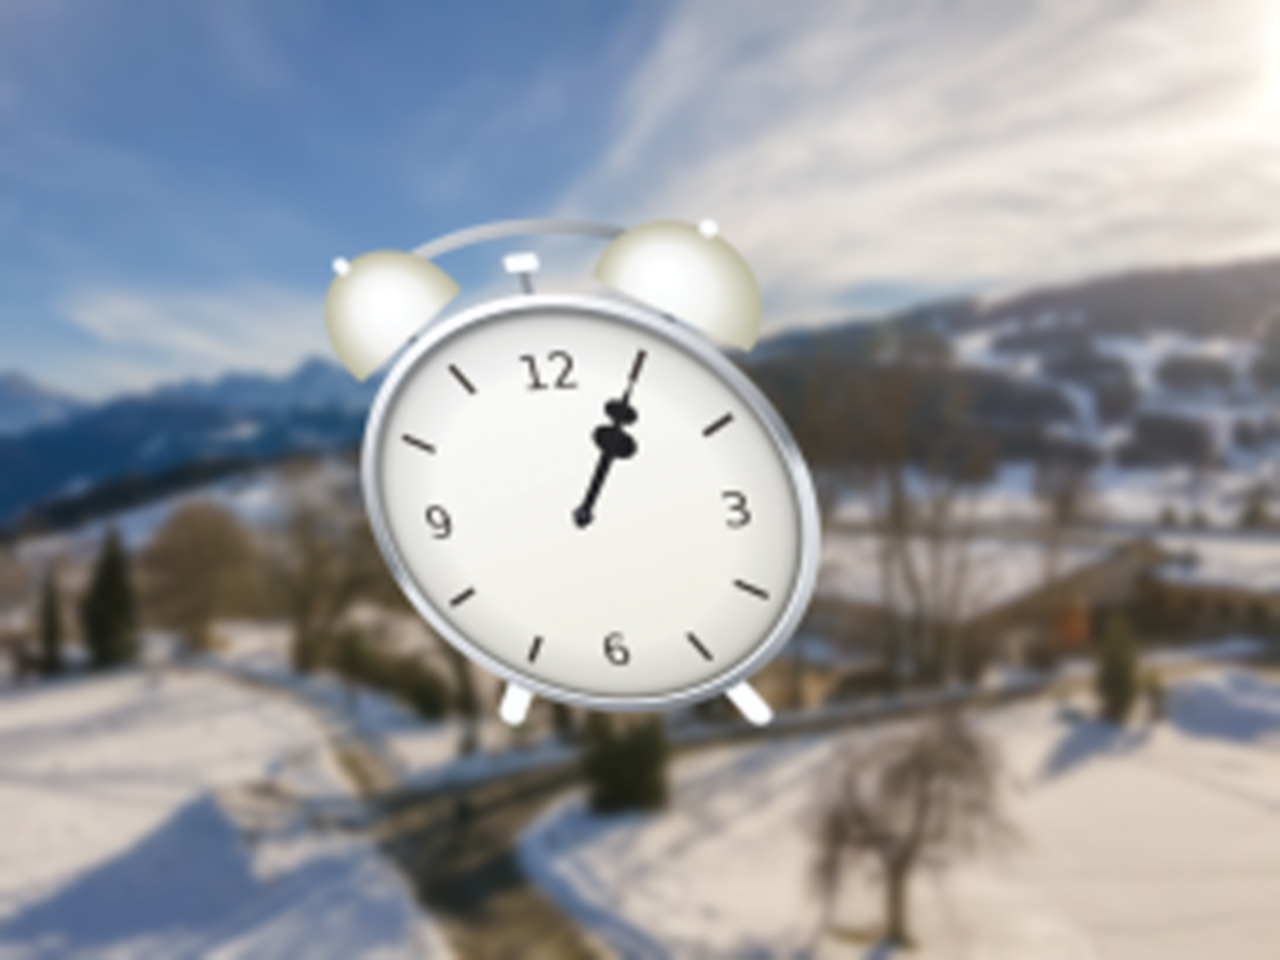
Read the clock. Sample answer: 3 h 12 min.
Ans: 1 h 05 min
